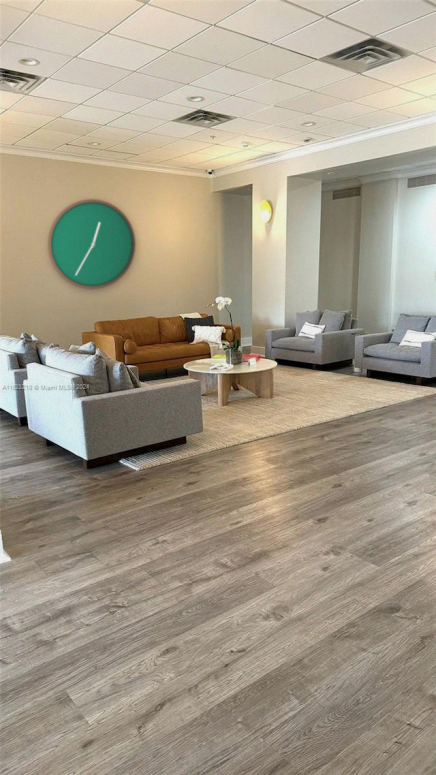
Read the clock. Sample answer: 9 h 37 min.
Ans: 12 h 35 min
